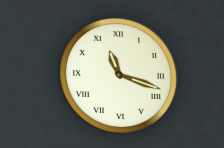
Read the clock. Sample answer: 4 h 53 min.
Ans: 11 h 18 min
